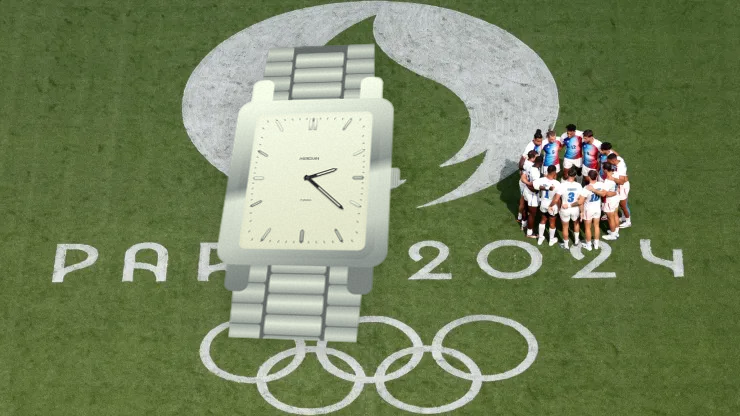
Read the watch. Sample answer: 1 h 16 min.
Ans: 2 h 22 min
